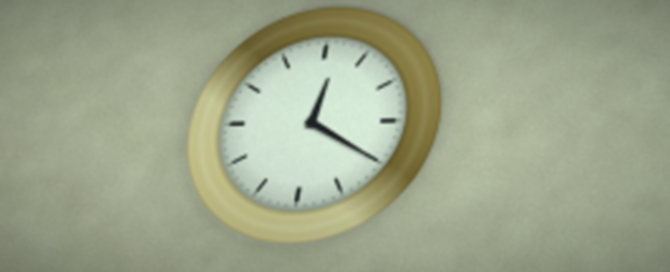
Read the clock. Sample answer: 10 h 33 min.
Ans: 12 h 20 min
